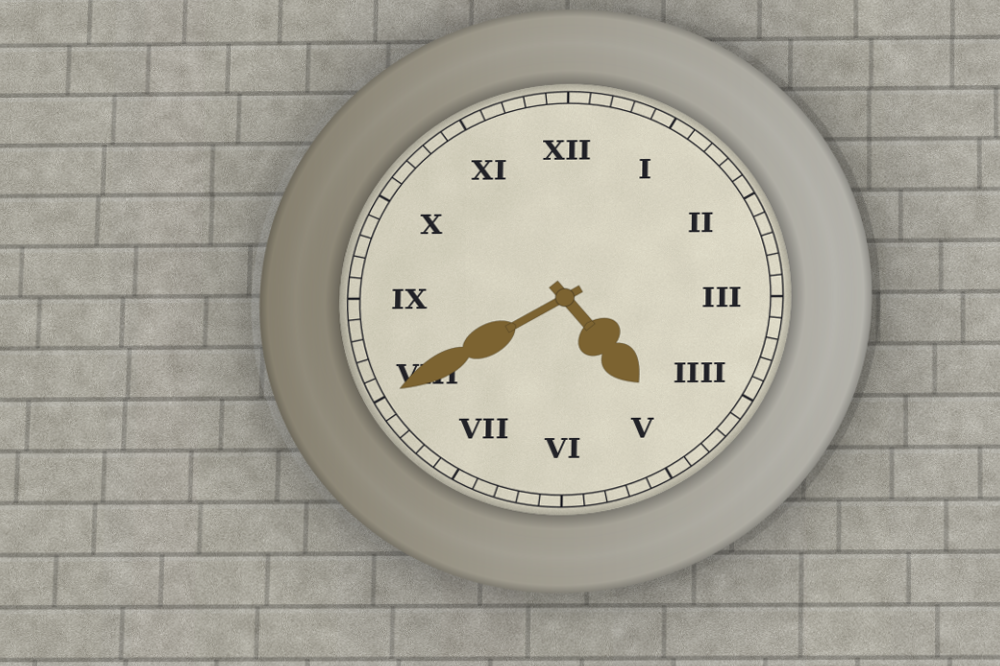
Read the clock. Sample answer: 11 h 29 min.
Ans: 4 h 40 min
